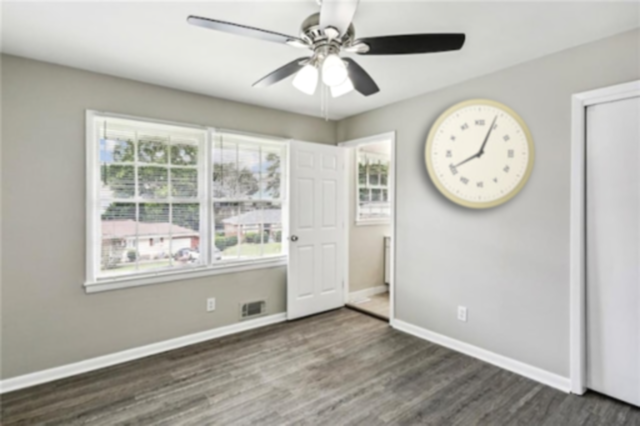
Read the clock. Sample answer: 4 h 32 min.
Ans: 8 h 04 min
